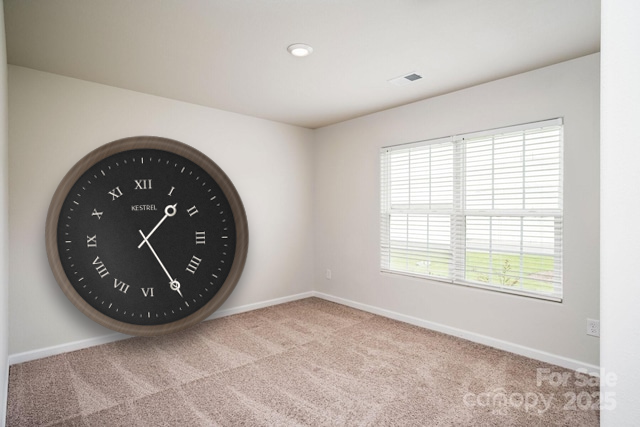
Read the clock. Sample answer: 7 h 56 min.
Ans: 1 h 25 min
